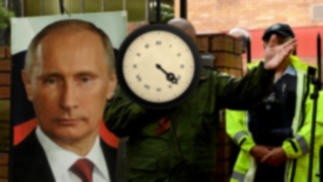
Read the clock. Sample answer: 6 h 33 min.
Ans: 4 h 22 min
